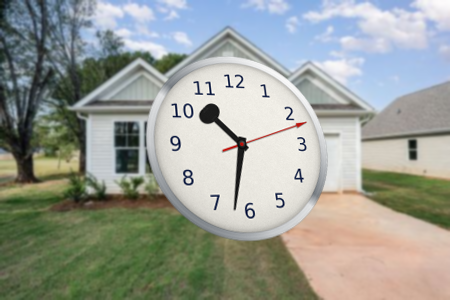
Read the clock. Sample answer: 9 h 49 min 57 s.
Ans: 10 h 32 min 12 s
